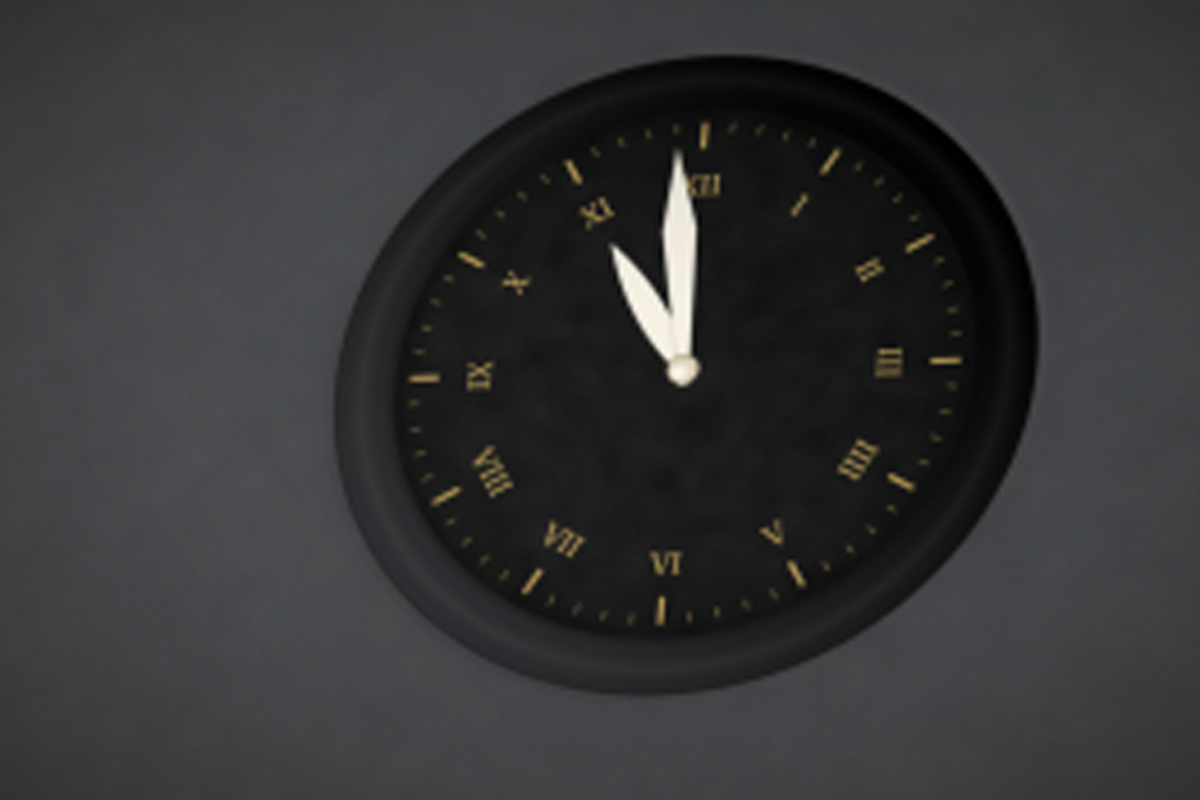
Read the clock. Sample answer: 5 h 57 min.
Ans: 10 h 59 min
